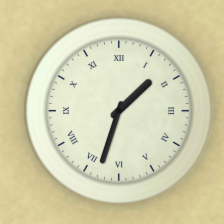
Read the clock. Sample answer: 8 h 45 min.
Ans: 1 h 33 min
